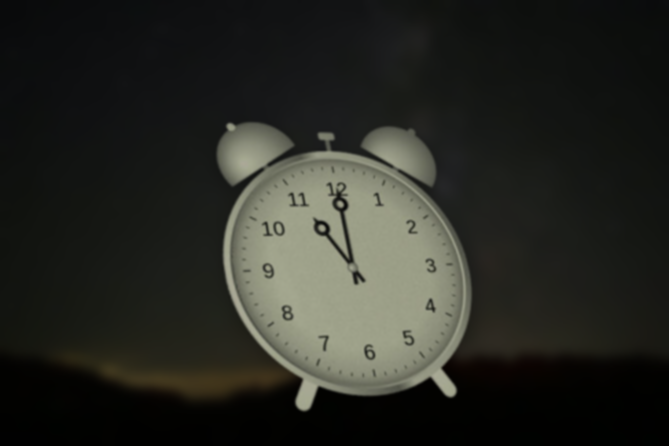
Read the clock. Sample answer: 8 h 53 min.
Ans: 11 h 00 min
